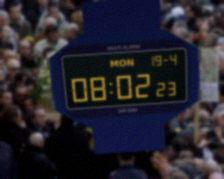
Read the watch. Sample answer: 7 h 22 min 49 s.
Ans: 8 h 02 min 23 s
